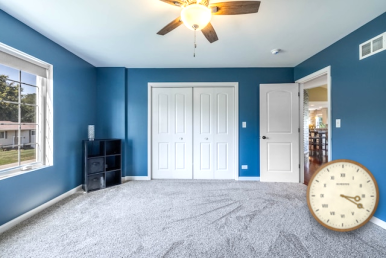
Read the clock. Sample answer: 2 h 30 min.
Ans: 3 h 20 min
